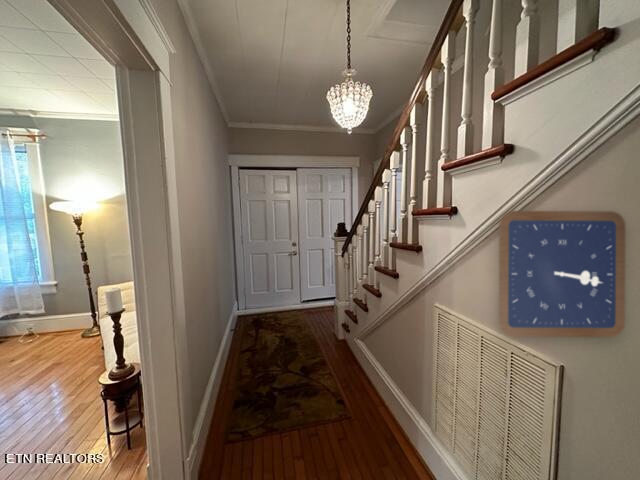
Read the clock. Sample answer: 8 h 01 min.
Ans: 3 h 17 min
